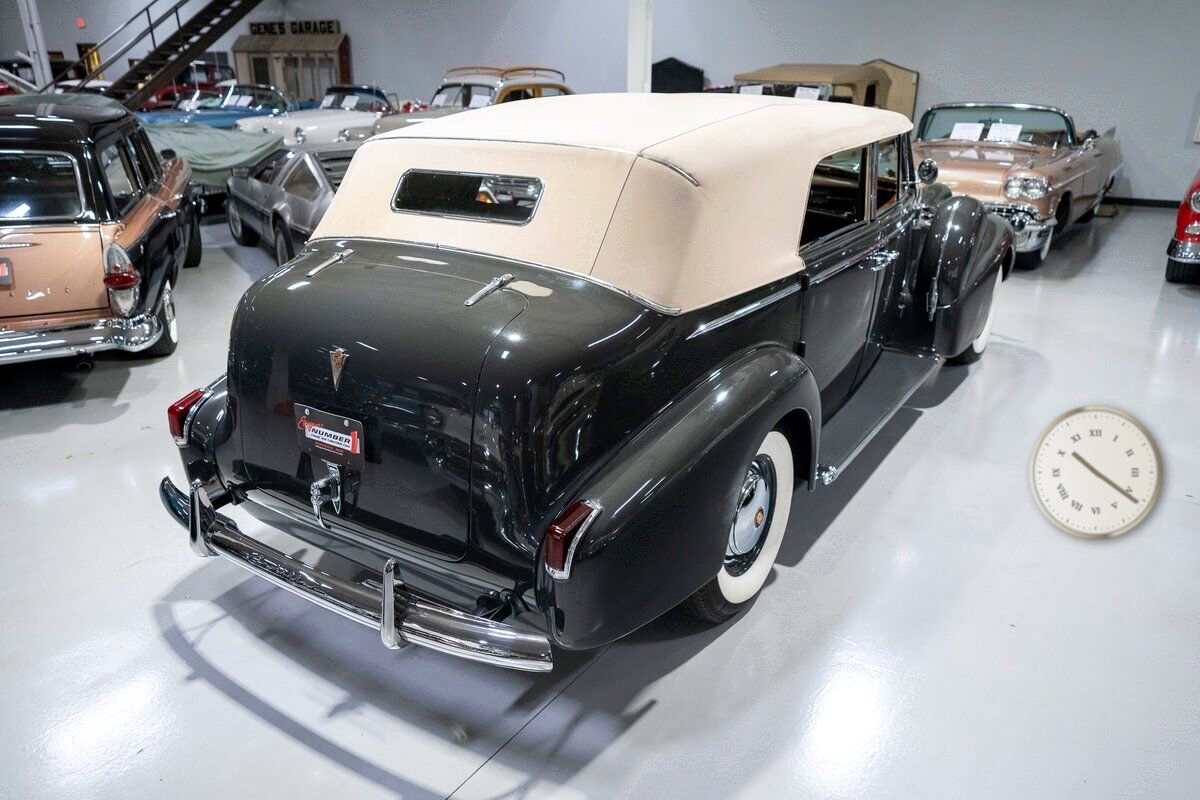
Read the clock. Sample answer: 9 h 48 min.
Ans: 10 h 21 min
